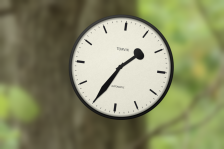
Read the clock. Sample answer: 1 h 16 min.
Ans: 1 h 35 min
